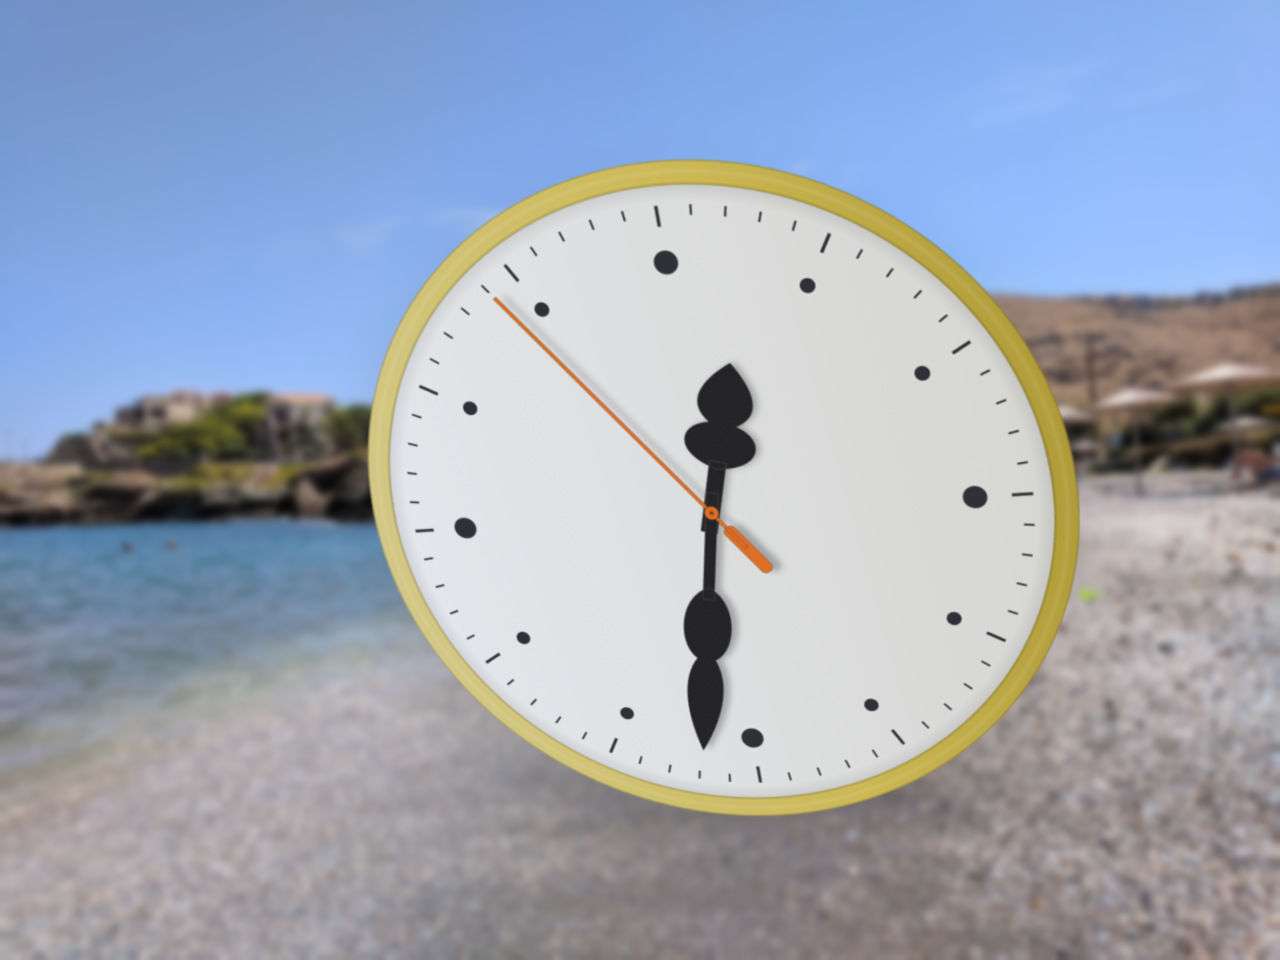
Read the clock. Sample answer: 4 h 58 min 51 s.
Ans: 12 h 31 min 54 s
